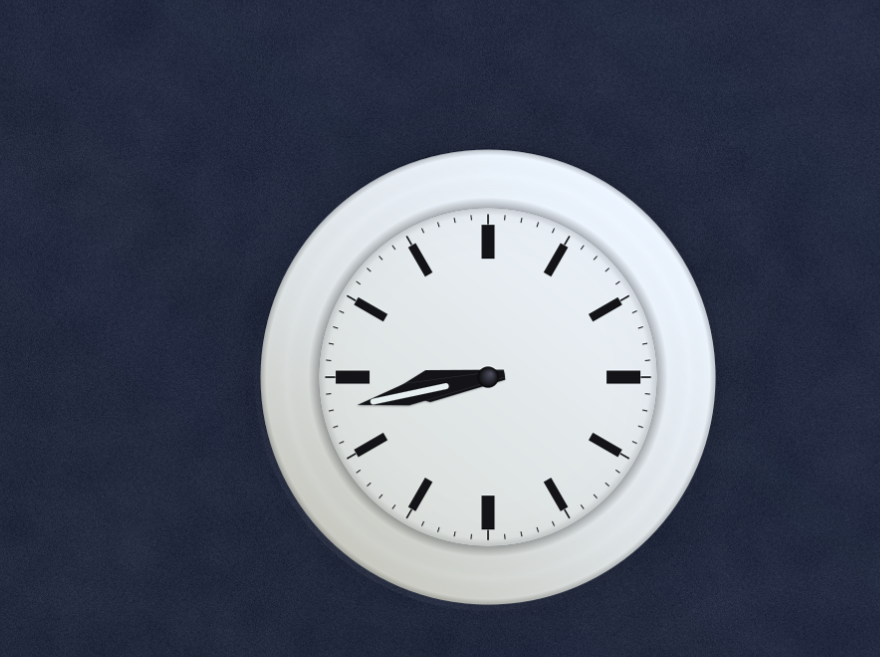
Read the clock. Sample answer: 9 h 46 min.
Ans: 8 h 43 min
